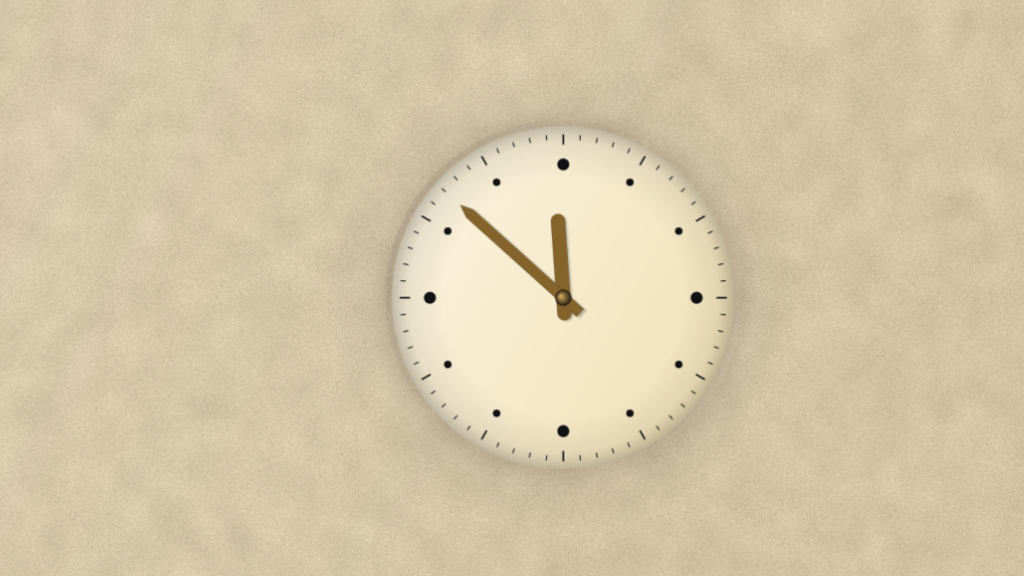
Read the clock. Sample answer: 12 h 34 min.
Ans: 11 h 52 min
